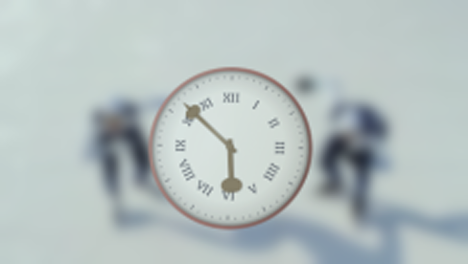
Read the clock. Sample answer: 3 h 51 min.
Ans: 5 h 52 min
